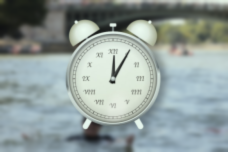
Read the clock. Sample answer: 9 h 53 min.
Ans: 12 h 05 min
